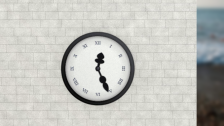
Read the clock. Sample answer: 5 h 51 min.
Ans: 12 h 26 min
